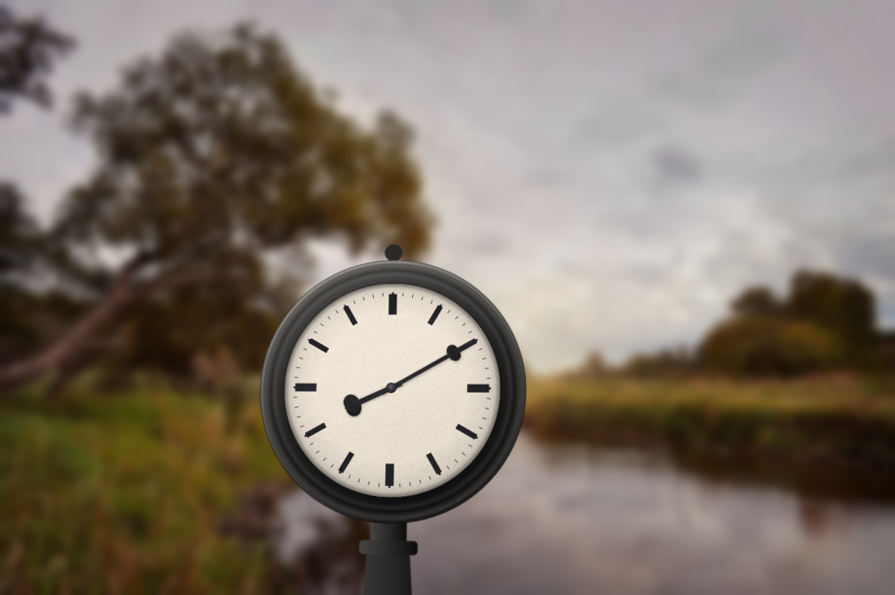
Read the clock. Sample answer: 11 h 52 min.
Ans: 8 h 10 min
